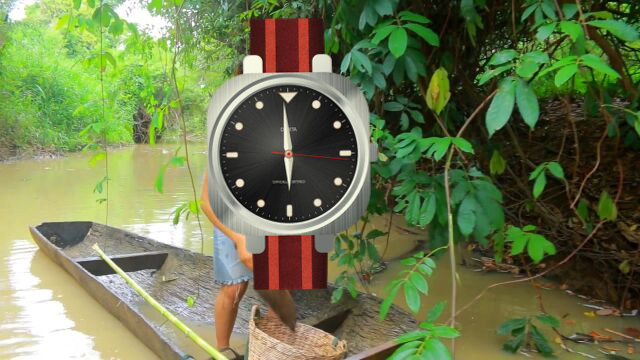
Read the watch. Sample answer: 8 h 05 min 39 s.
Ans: 5 h 59 min 16 s
